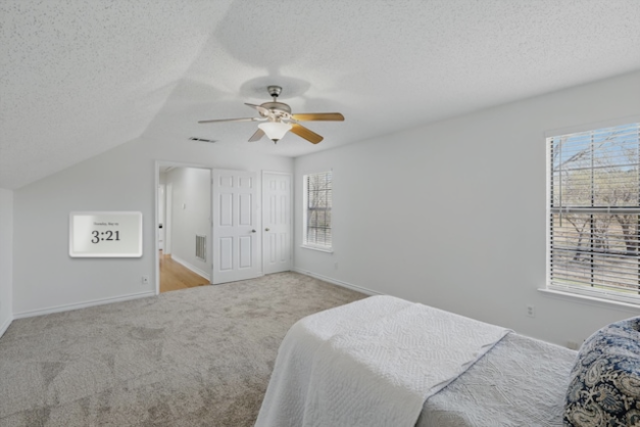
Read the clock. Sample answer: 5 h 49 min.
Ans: 3 h 21 min
